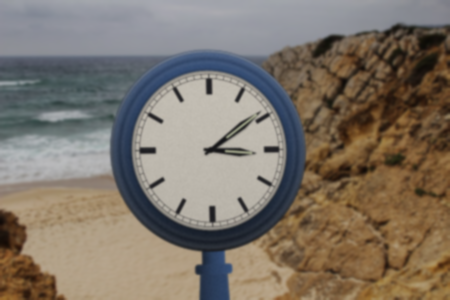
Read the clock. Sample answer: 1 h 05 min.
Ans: 3 h 09 min
